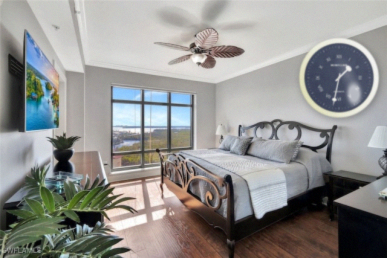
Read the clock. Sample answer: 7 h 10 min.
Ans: 1 h 32 min
